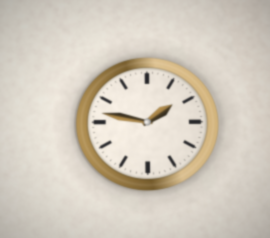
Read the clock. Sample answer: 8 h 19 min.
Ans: 1 h 47 min
